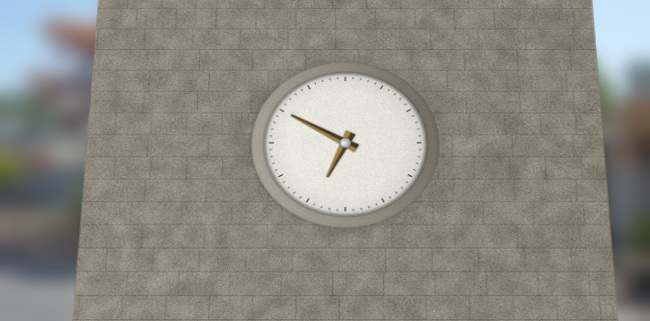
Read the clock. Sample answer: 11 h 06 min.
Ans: 6 h 50 min
